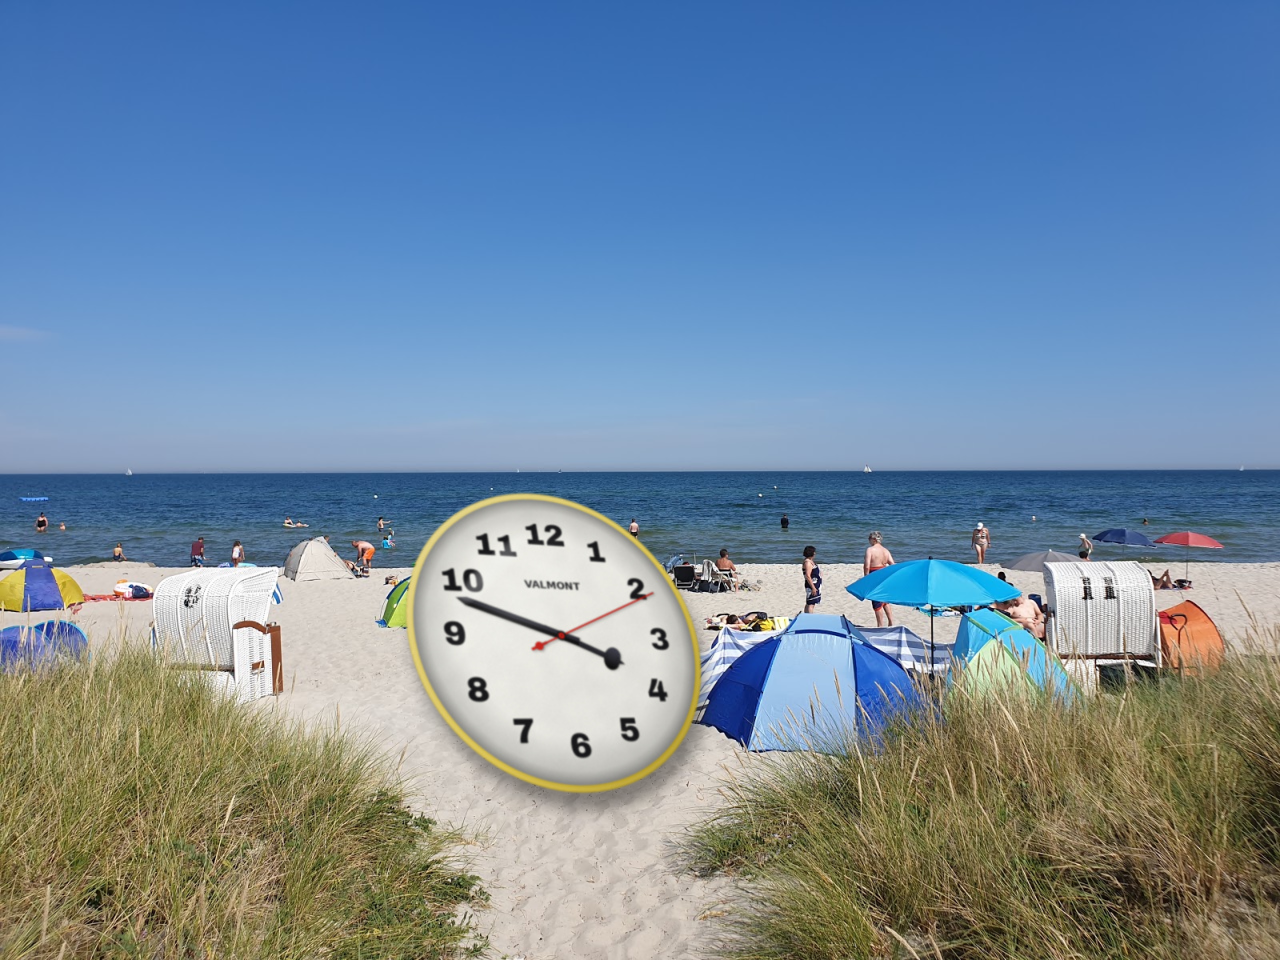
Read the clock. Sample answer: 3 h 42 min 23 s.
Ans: 3 h 48 min 11 s
